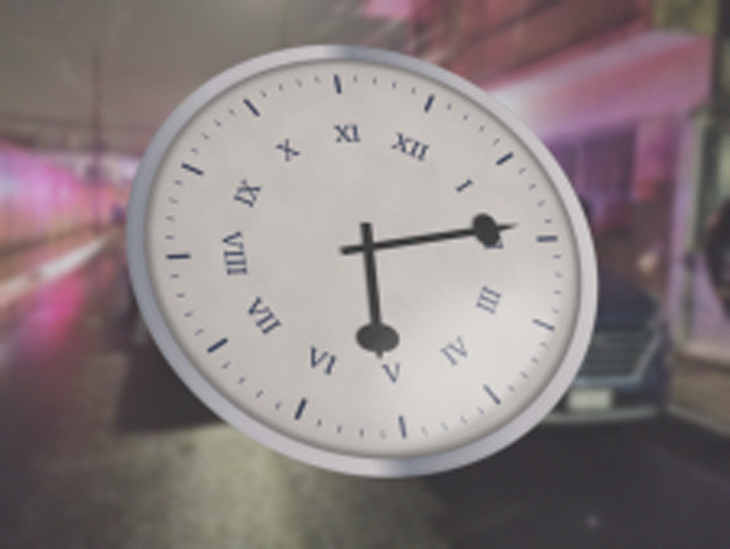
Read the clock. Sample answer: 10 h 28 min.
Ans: 5 h 09 min
